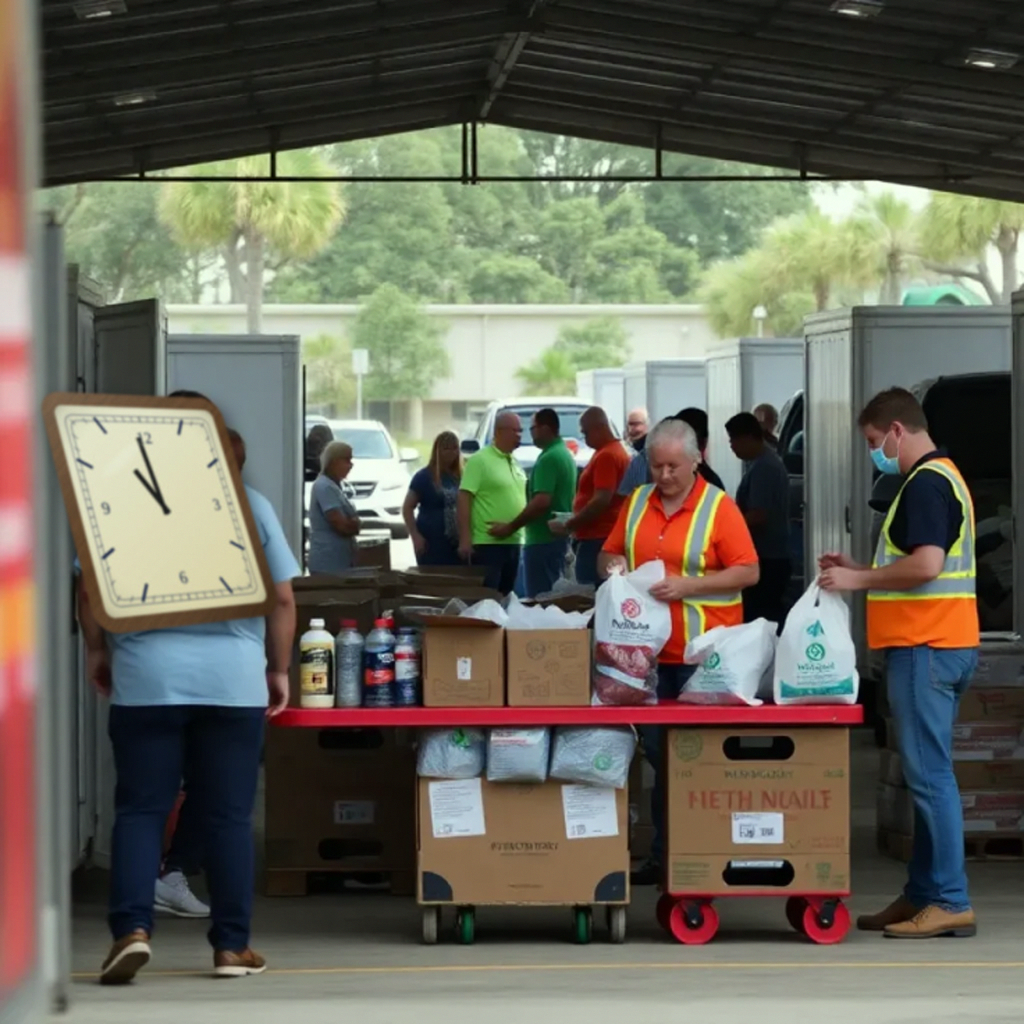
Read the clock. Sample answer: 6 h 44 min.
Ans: 10 h 59 min
